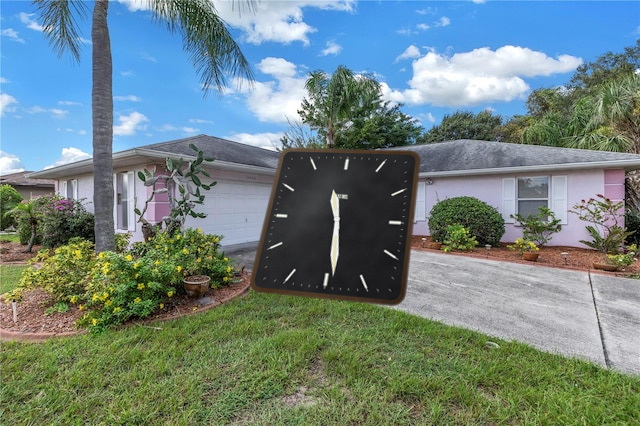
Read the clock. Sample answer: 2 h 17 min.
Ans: 11 h 29 min
